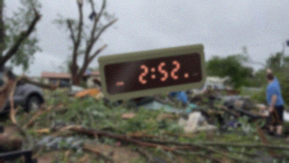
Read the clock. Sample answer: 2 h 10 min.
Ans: 2 h 52 min
